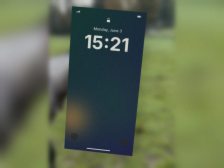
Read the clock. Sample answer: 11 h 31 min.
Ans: 15 h 21 min
